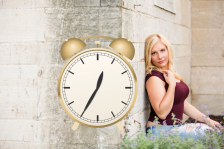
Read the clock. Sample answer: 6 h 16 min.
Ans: 12 h 35 min
